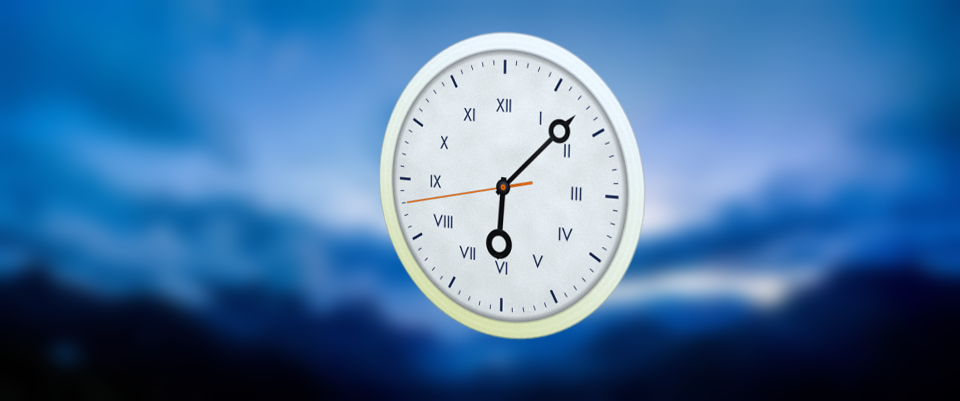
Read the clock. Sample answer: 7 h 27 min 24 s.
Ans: 6 h 07 min 43 s
